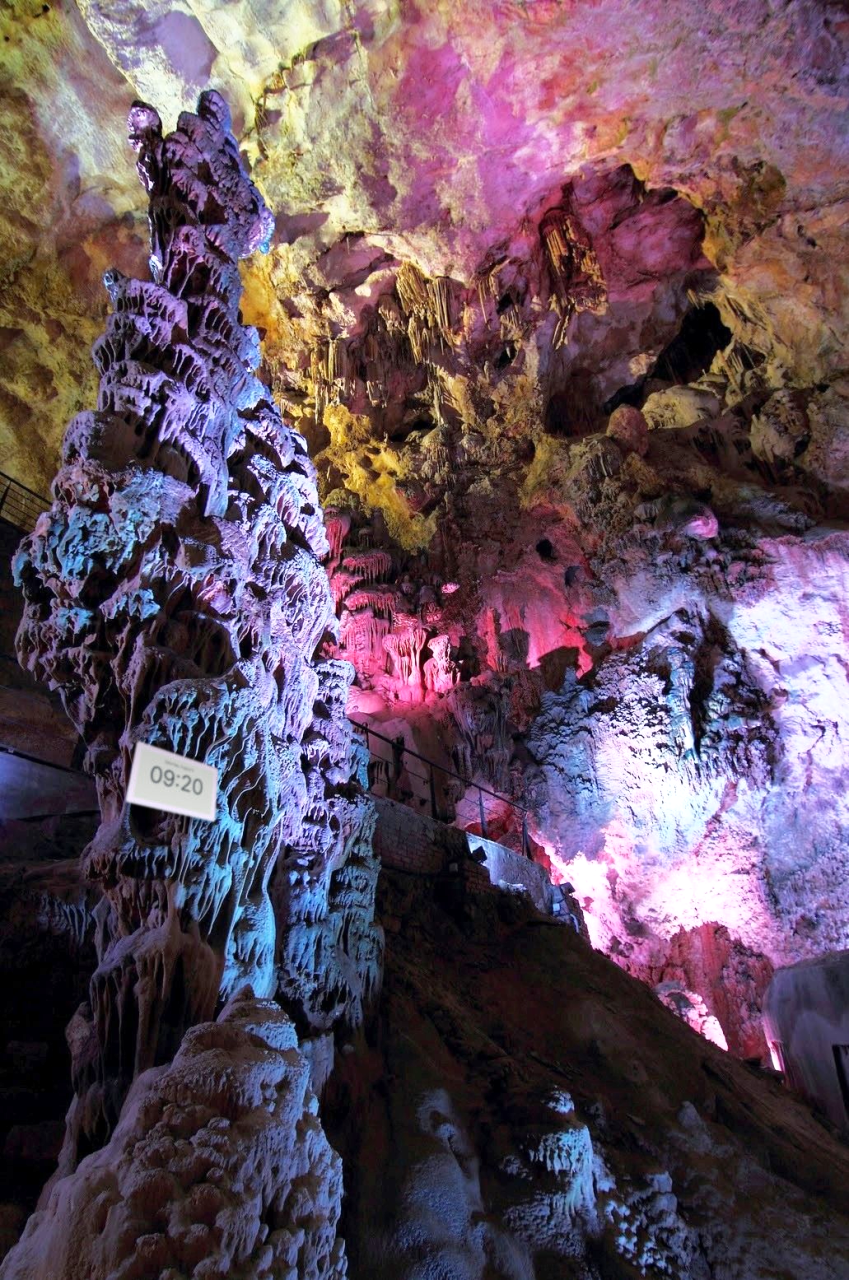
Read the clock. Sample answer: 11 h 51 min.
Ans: 9 h 20 min
